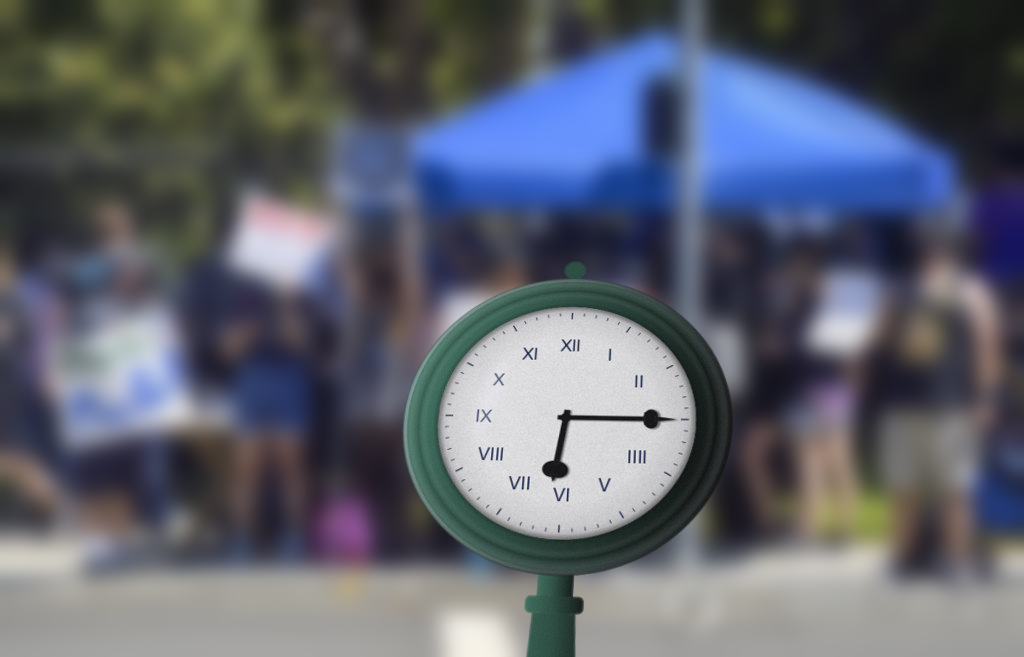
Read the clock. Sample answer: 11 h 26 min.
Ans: 6 h 15 min
